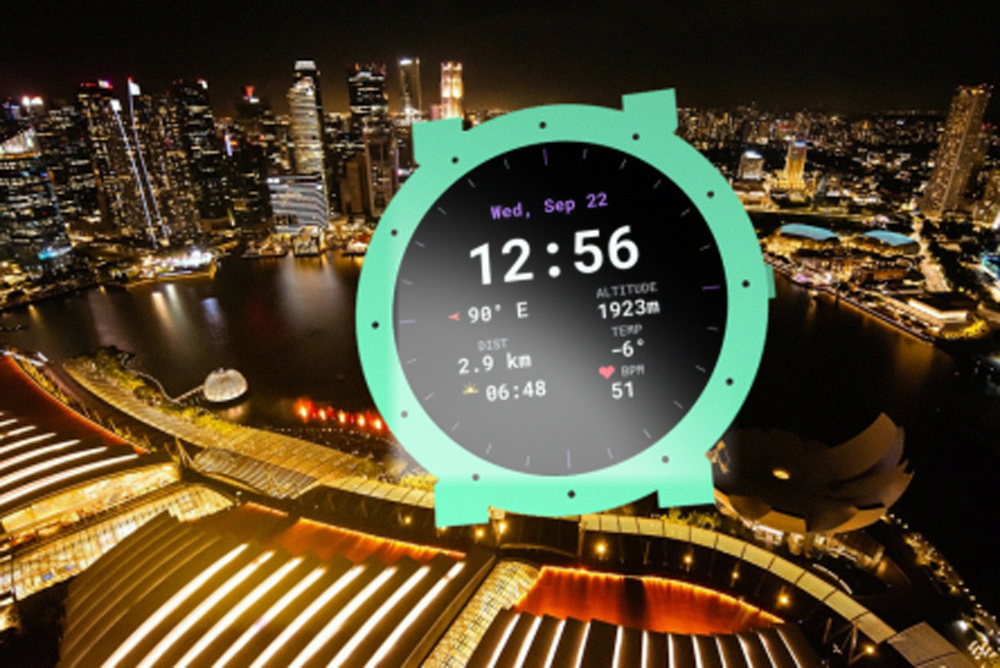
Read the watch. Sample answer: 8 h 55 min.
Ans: 12 h 56 min
